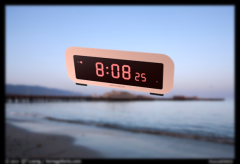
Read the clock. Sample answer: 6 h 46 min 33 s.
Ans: 8 h 08 min 25 s
